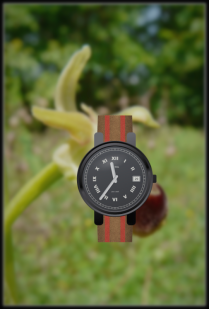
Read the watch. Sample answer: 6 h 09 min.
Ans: 11 h 36 min
